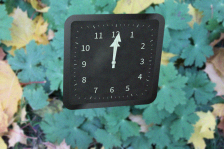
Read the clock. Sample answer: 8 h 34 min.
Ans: 12 h 01 min
